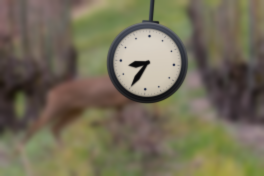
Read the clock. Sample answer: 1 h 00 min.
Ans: 8 h 35 min
